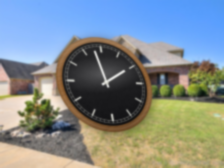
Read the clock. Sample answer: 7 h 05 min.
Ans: 1 h 58 min
